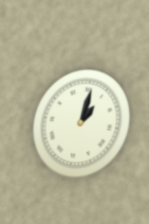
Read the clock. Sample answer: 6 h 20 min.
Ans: 1 h 01 min
